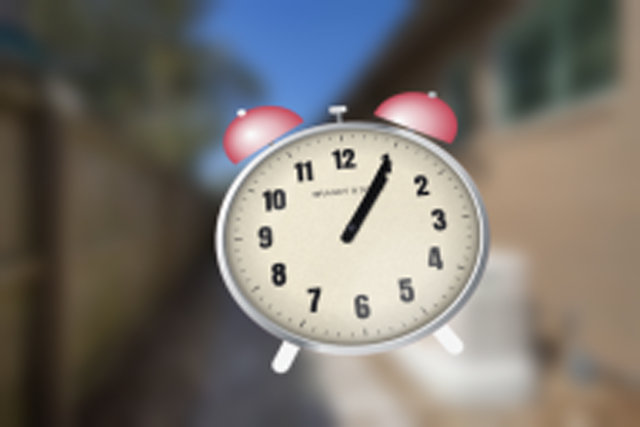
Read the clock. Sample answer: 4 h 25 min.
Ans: 1 h 05 min
